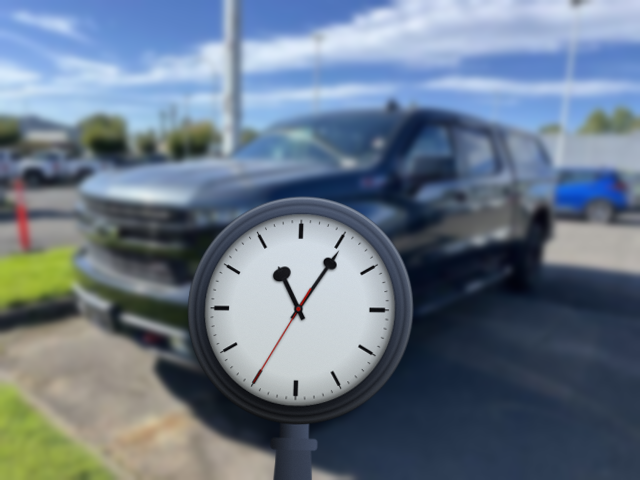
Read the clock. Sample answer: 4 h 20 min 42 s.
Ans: 11 h 05 min 35 s
